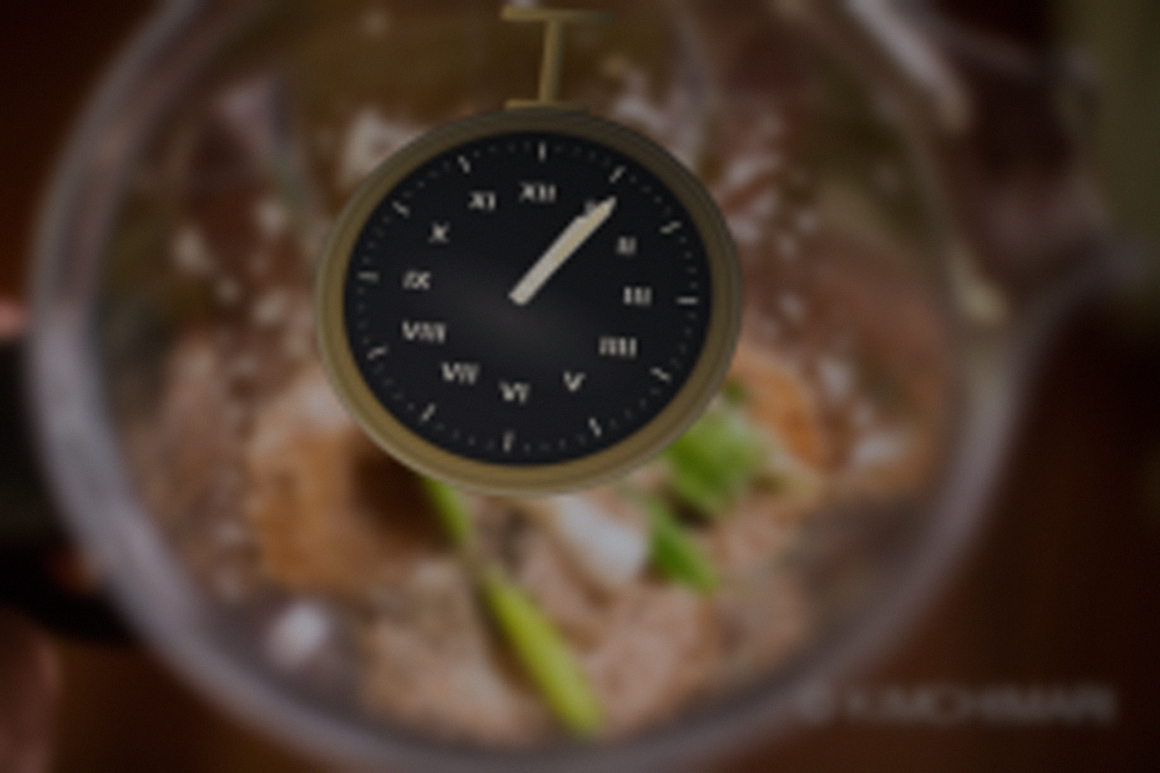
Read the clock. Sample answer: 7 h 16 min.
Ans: 1 h 06 min
